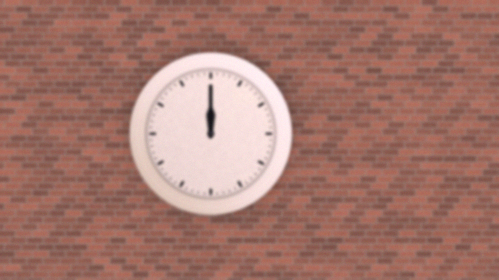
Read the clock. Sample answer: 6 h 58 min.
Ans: 12 h 00 min
